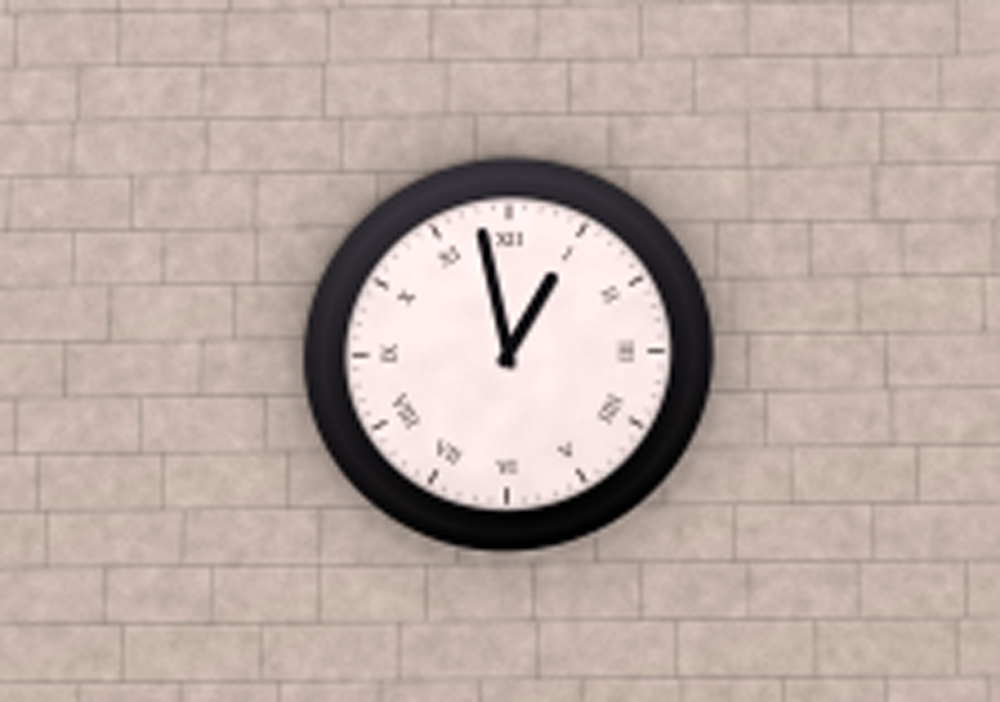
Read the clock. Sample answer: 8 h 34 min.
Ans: 12 h 58 min
